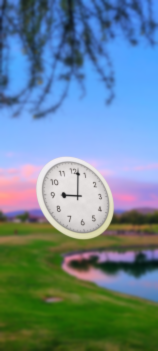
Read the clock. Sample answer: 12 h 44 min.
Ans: 9 h 02 min
